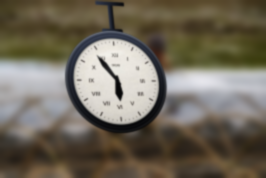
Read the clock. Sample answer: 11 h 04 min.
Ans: 5 h 54 min
